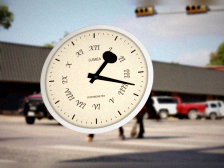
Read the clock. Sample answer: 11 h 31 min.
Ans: 1 h 18 min
